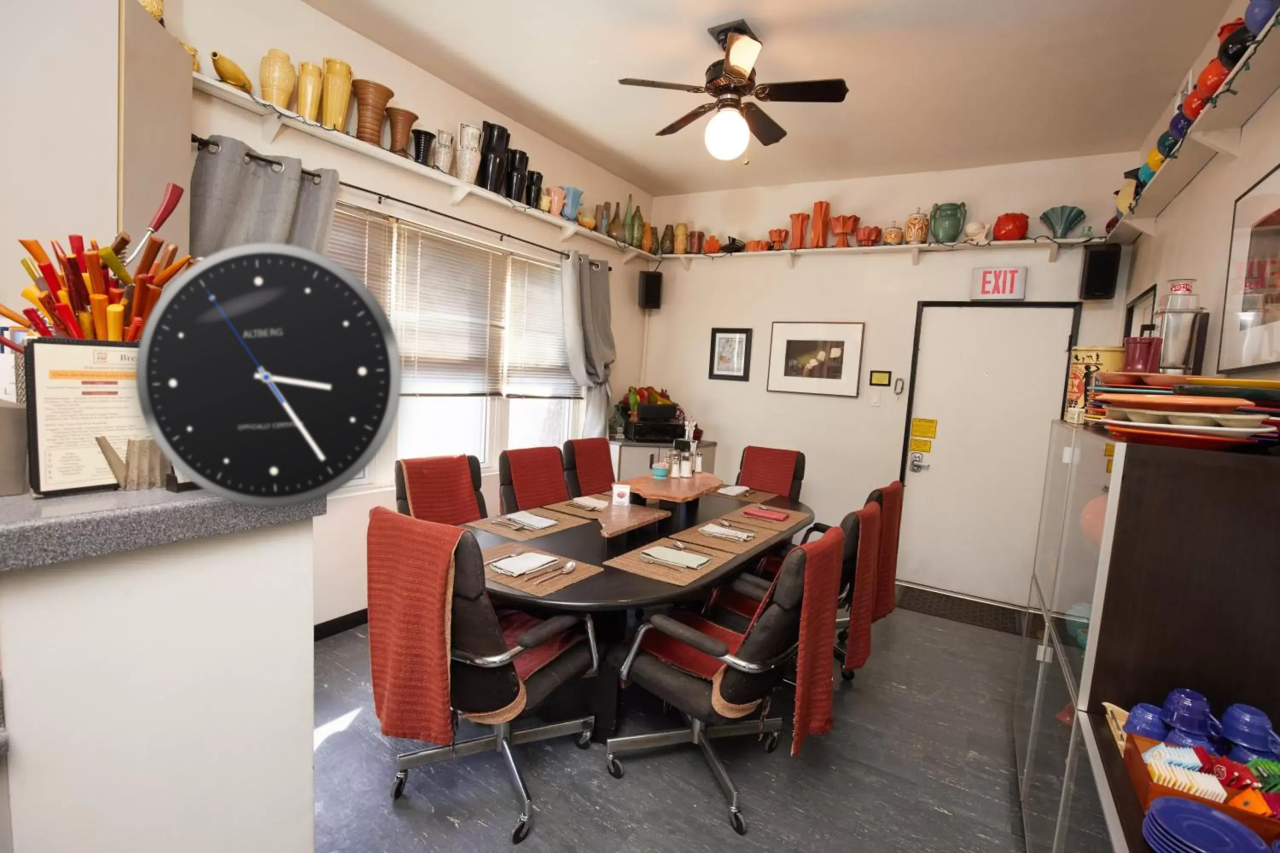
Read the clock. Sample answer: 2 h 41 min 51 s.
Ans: 3 h 24 min 55 s
